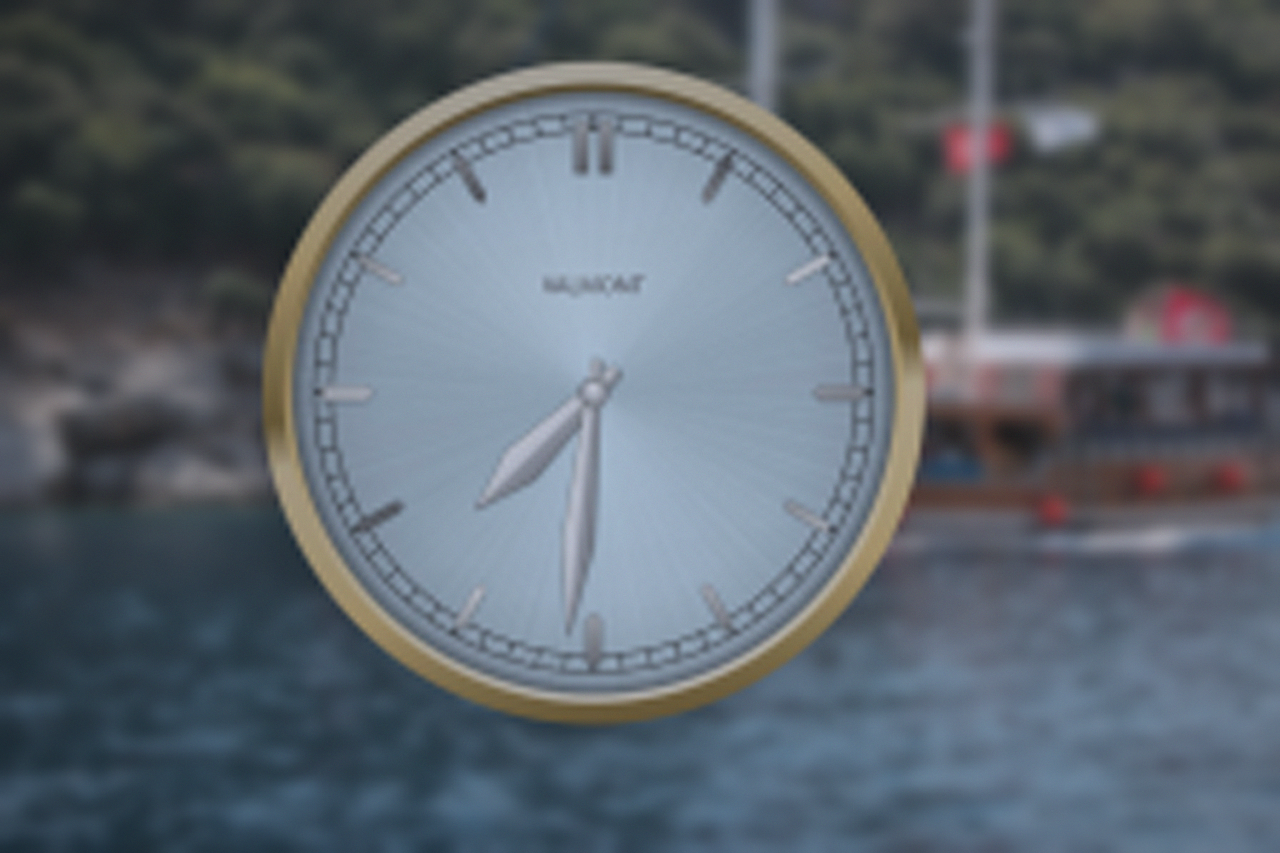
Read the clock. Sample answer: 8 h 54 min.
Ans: 7 h 31 min
